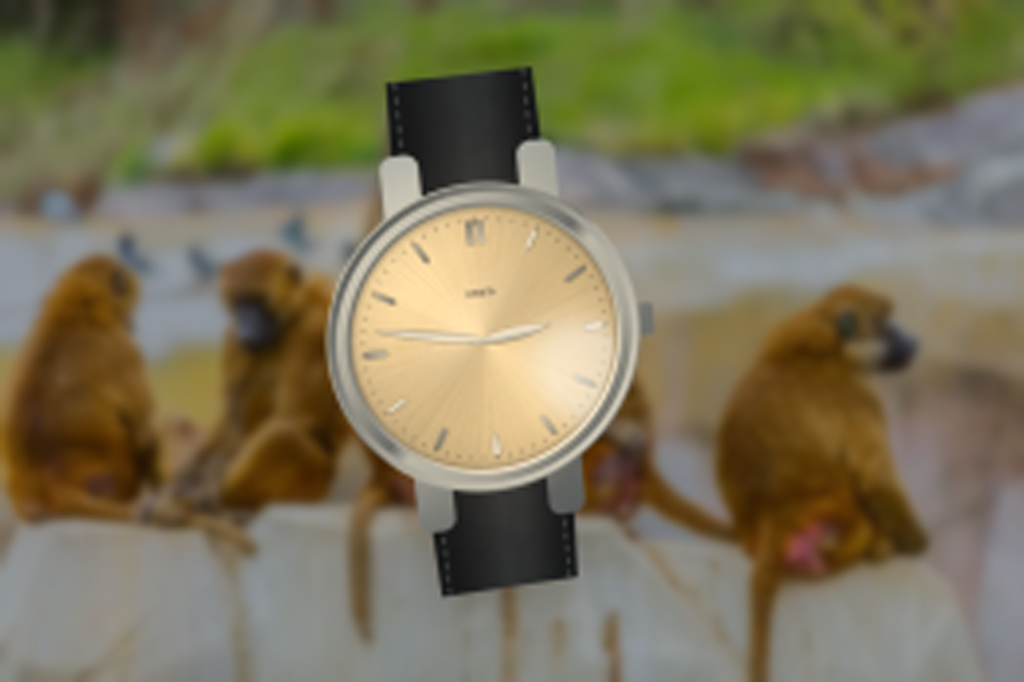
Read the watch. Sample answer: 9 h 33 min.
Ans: 2 h 47 min
